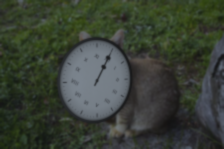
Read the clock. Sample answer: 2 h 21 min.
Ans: 12 h 00 min
